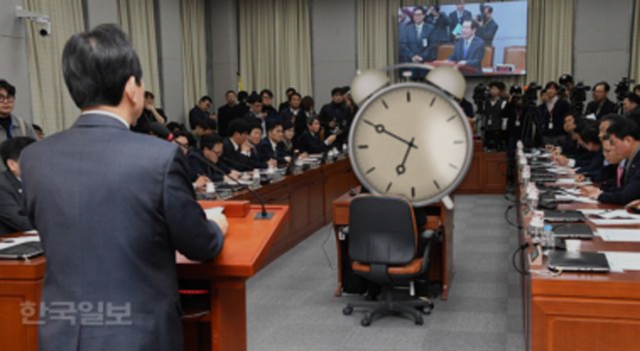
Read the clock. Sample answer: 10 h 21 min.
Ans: 6 h 50 min
